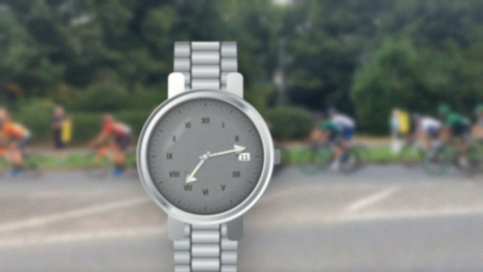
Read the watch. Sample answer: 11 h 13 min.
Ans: 7 h 13 min
